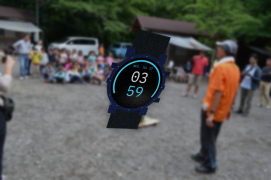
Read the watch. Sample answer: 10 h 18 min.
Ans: 3 h 59 min
